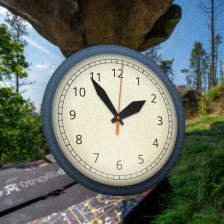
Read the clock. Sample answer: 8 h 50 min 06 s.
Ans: 1 h 54 min 01 s
